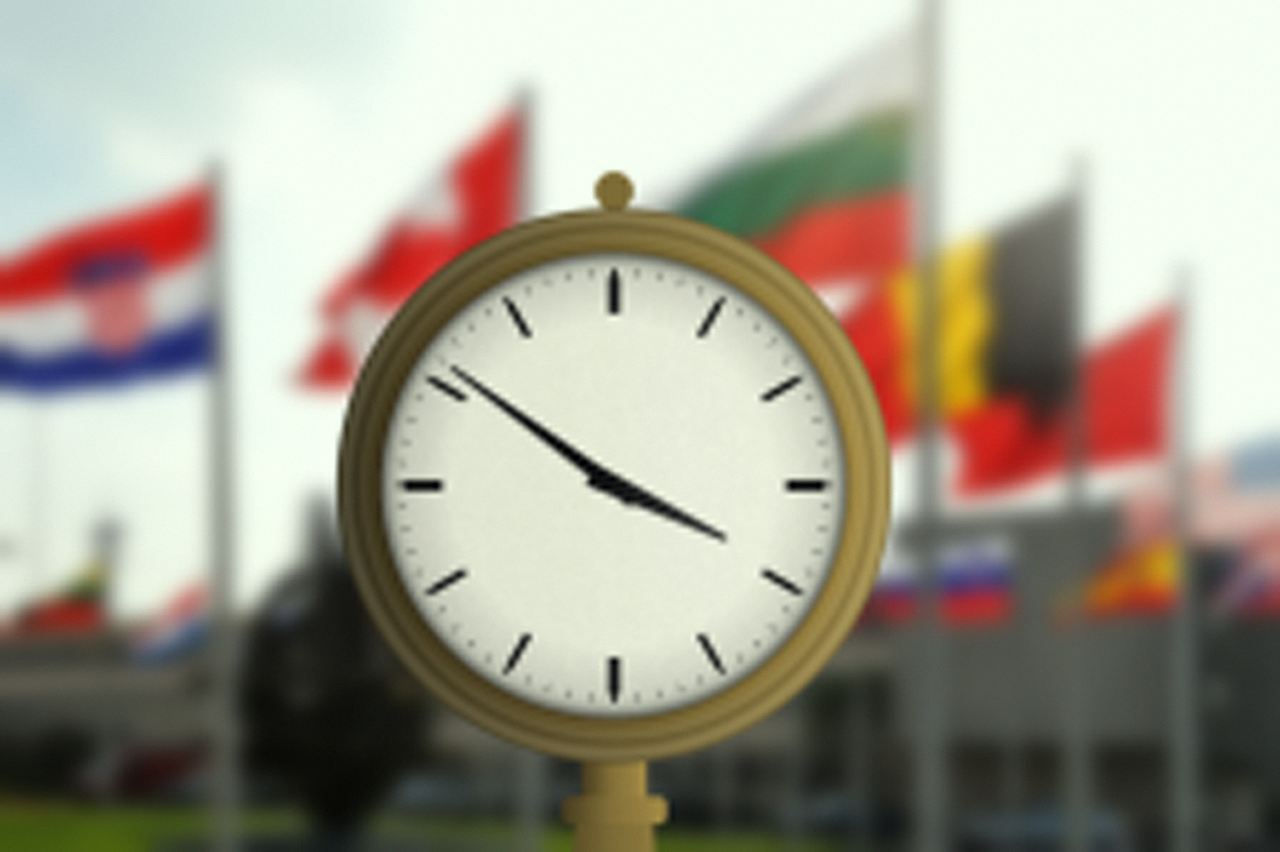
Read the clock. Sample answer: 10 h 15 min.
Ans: 3 h 51 min
